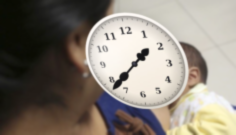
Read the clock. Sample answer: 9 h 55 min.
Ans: 1 h 38 min
